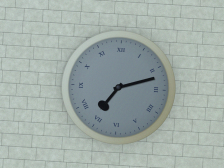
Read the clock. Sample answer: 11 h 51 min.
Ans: 7 h 12 min
